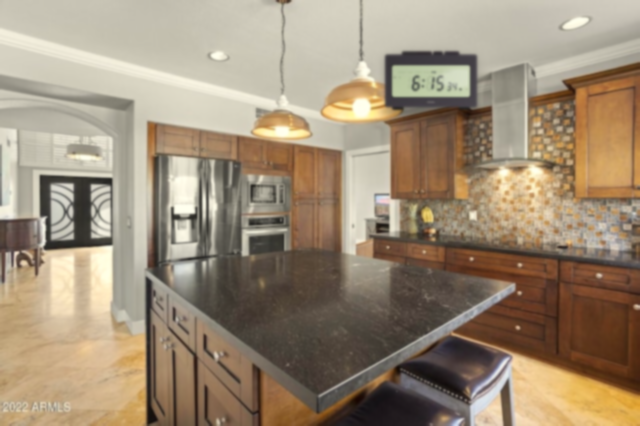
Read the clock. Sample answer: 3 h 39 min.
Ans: 6 h 15 min
